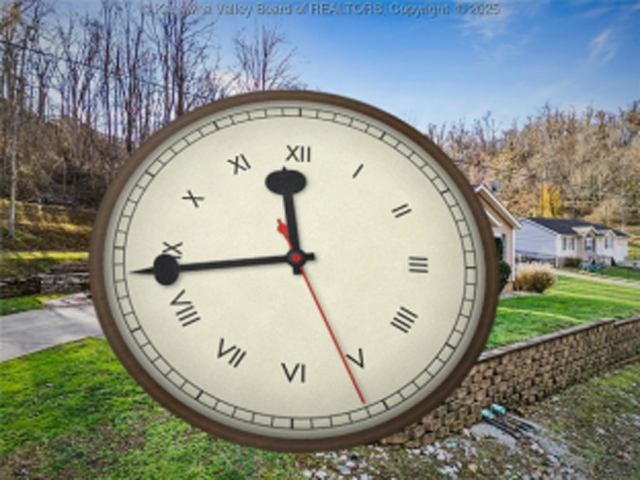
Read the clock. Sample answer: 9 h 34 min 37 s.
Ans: 11 h 43 min 26 s
